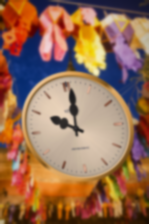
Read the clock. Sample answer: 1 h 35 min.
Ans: 10 h 01 min
